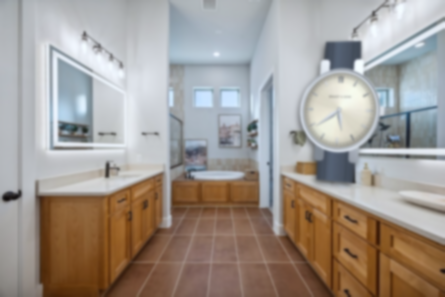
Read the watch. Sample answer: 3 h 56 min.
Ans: 5 h 39 min
